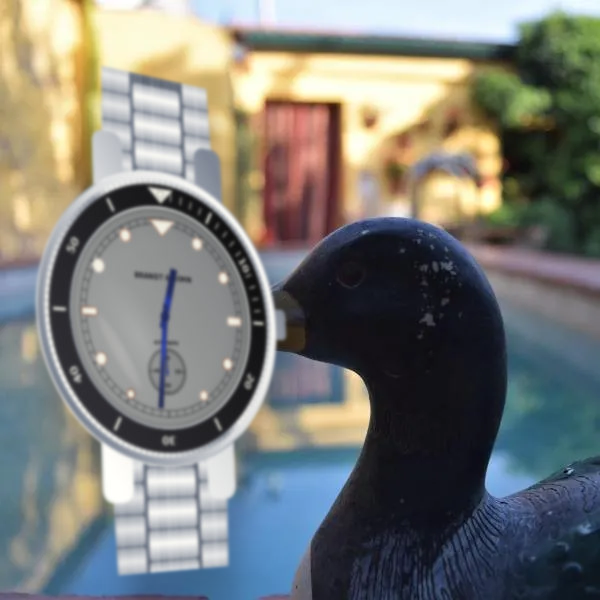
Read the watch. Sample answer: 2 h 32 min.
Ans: 12 h 31 min
